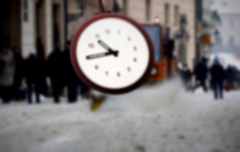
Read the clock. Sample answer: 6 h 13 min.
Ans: 10 h 45 min
